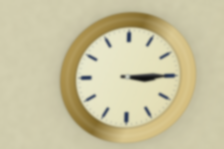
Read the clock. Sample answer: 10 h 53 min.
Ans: 3 h 15 min
